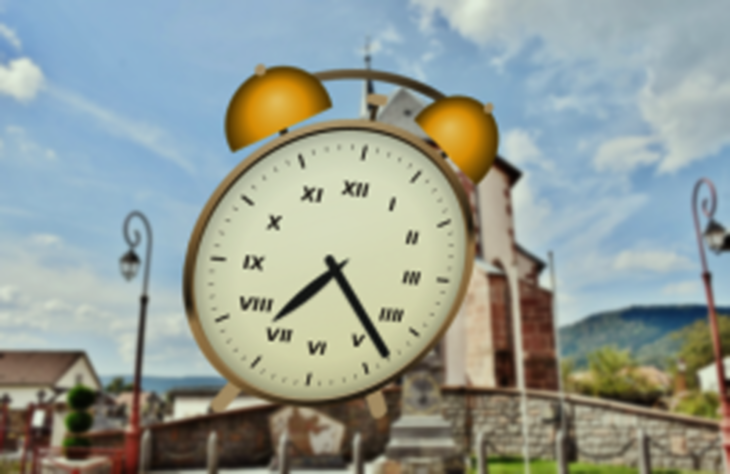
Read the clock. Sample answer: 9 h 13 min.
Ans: 7 h 23 min
